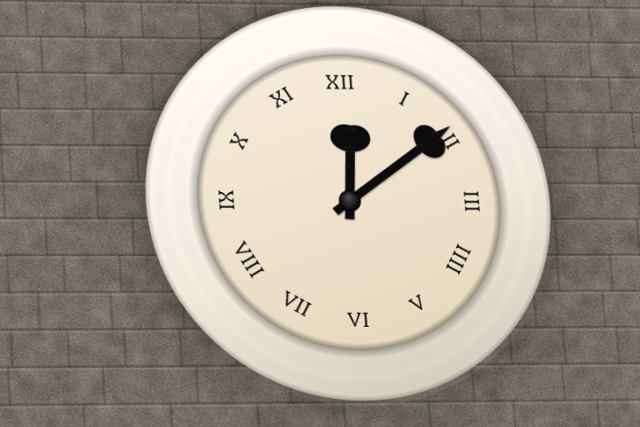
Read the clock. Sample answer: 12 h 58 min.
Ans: 12 h 09 min
